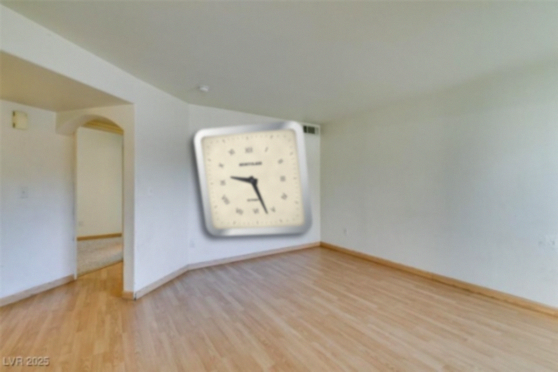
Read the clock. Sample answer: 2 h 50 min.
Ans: 9 h 27 min
